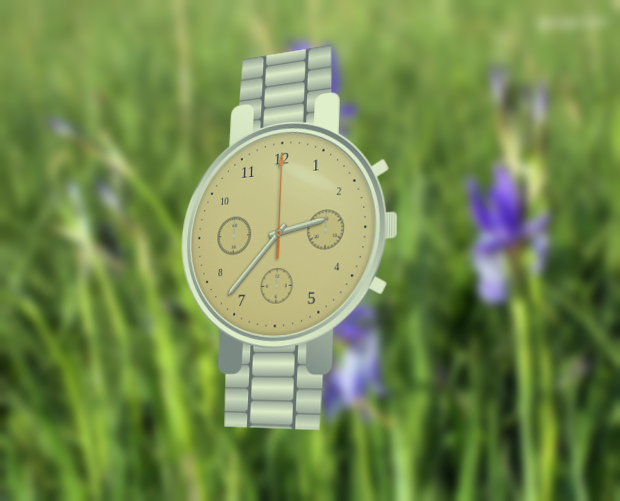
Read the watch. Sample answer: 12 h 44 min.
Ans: 2 h 37 min
